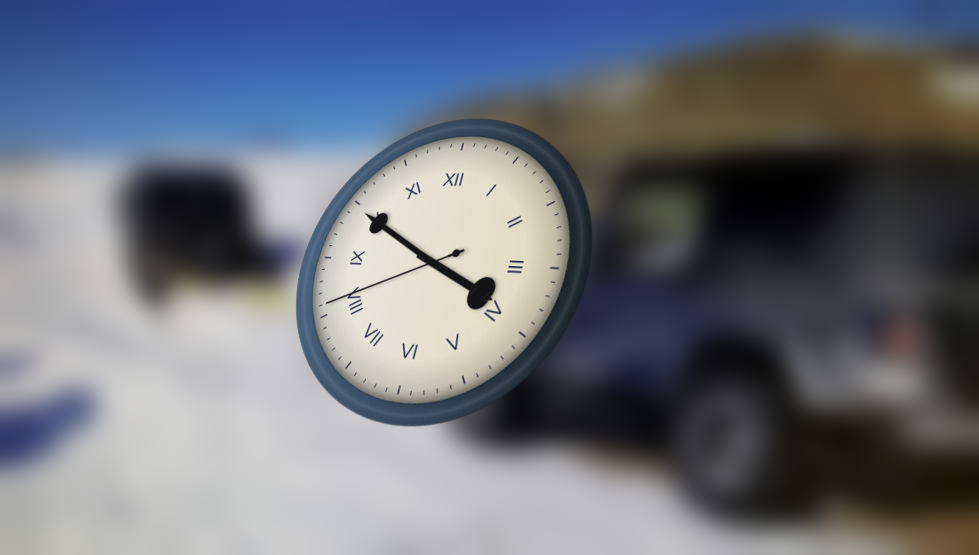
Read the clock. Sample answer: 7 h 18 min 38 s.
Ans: 3 h 49 min 41 s
